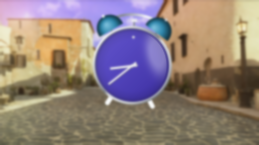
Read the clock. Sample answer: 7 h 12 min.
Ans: 8 h 38 min
